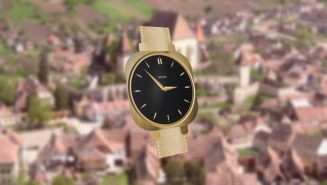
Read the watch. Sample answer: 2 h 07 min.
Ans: 2 h 53 min
